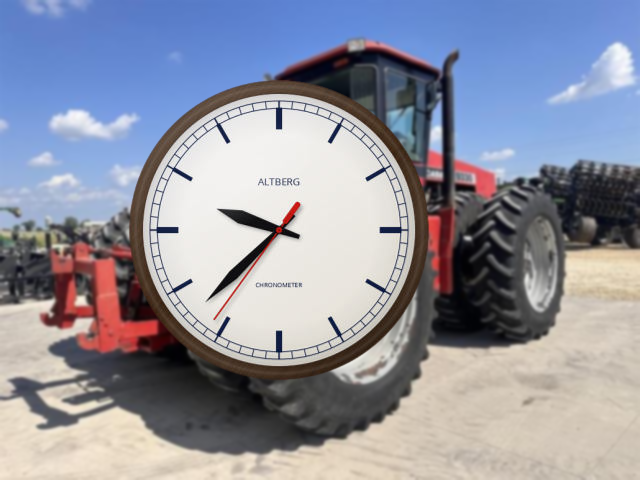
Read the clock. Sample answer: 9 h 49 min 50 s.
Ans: 9 h 37 min 36 s
